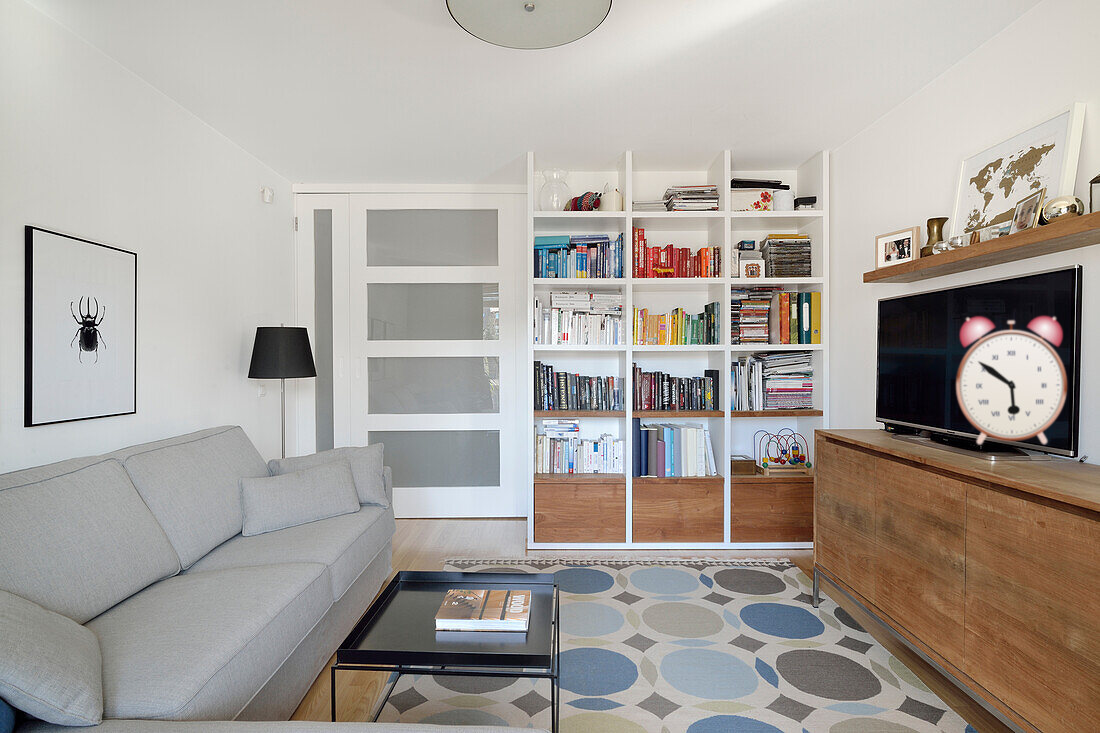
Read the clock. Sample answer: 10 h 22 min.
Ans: 5 h 51 min
